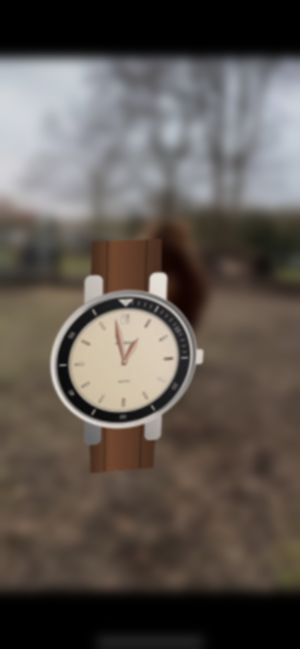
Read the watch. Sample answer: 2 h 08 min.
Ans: 12 h 58 min
